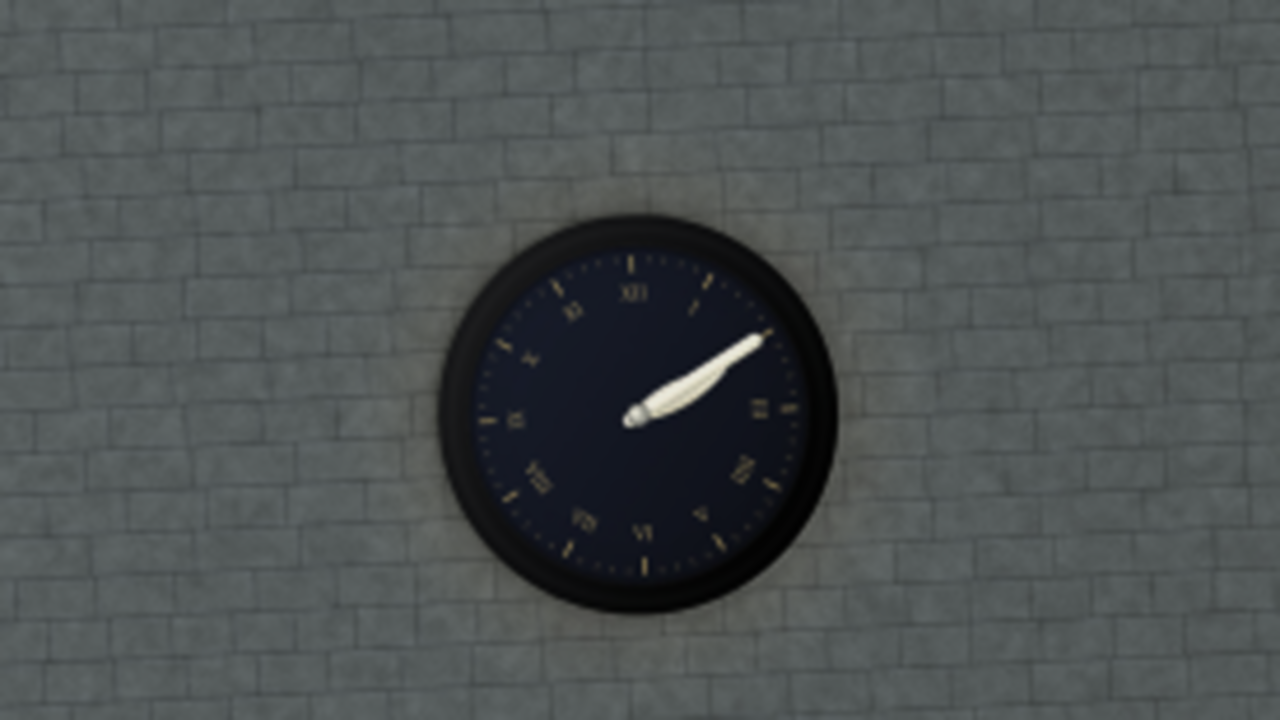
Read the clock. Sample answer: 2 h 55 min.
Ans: 2 h 10 min
